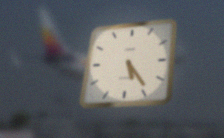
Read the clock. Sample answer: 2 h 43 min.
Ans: 5 h 24 min
